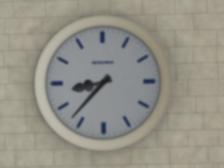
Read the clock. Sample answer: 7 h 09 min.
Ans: 8 h 37 min
